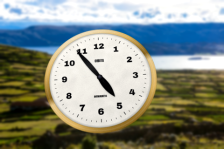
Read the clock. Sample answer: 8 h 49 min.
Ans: 4 h 54 min
